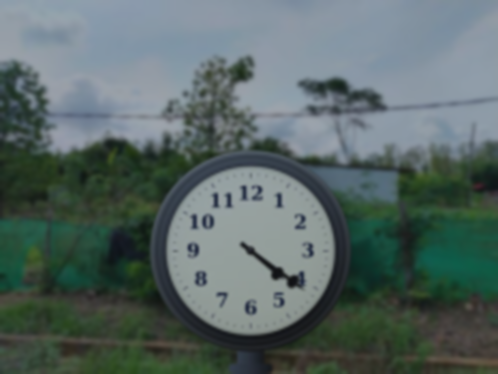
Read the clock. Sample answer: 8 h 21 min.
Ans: 4 h 21 min
